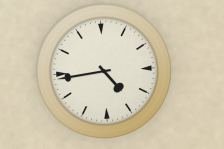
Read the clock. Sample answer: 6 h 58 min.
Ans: 4 h 44 min
